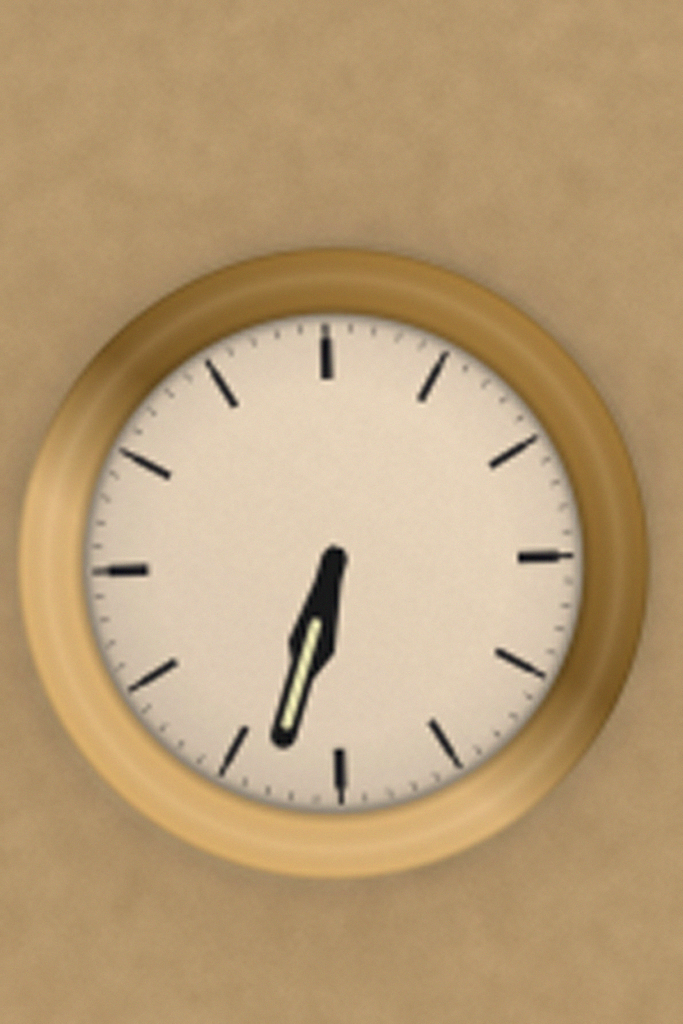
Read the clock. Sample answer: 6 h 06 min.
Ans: 6 h 33 min
